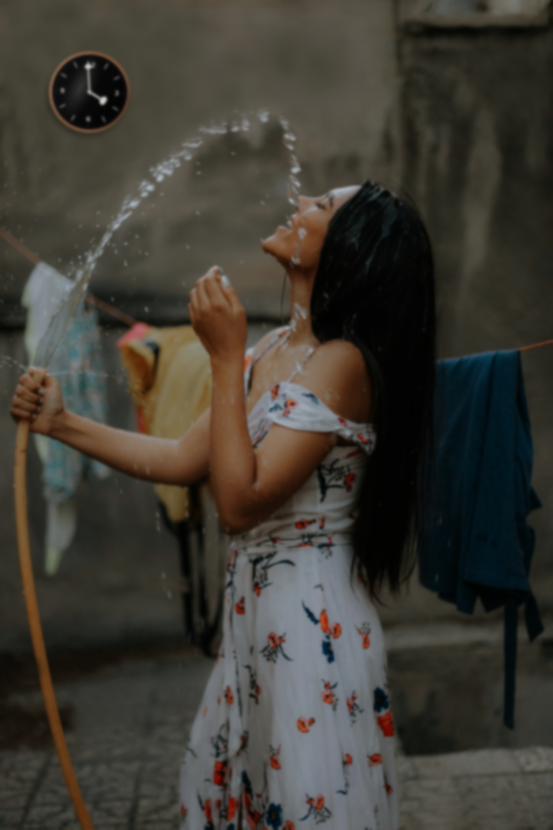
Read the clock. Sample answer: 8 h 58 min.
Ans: 3 h 59 min
